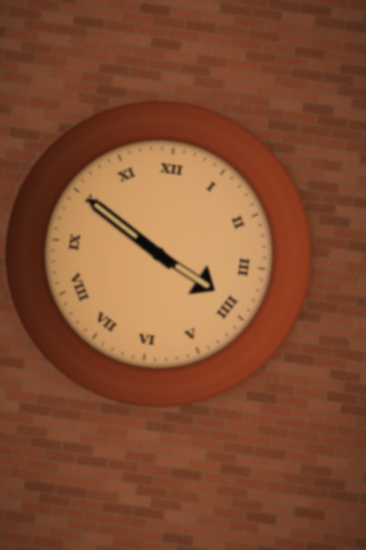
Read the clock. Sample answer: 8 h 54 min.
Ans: 3 h 50 min
